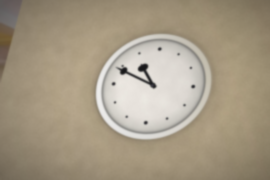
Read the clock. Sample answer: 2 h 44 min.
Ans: 10 h 49 min
